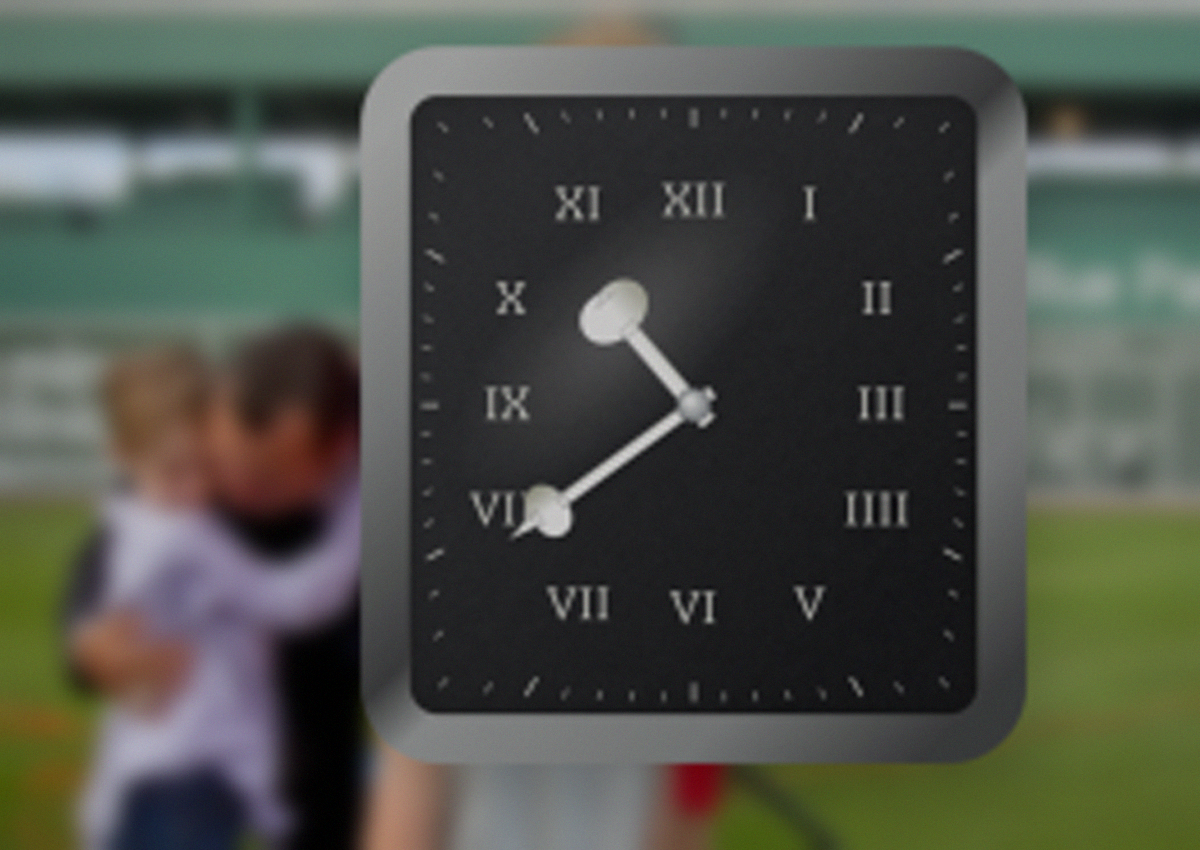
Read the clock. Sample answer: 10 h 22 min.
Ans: 10 h 39 min
